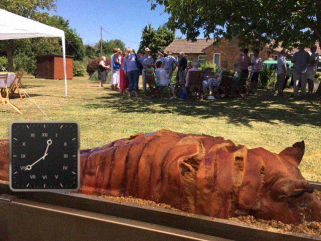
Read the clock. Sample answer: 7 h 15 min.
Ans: 12 h 39 min
